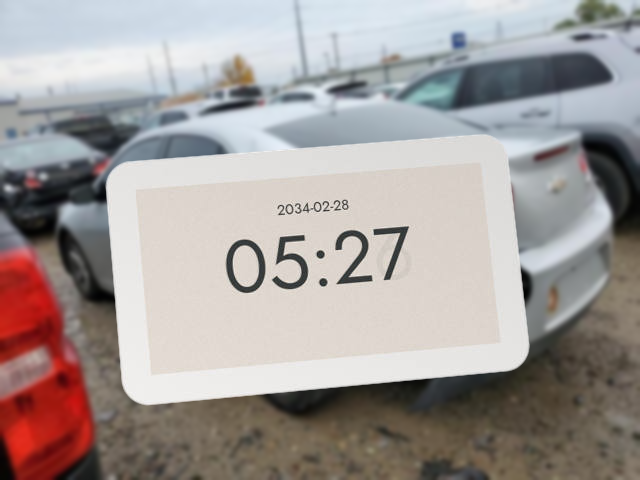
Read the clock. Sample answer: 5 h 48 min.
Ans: 5 h 27 min
